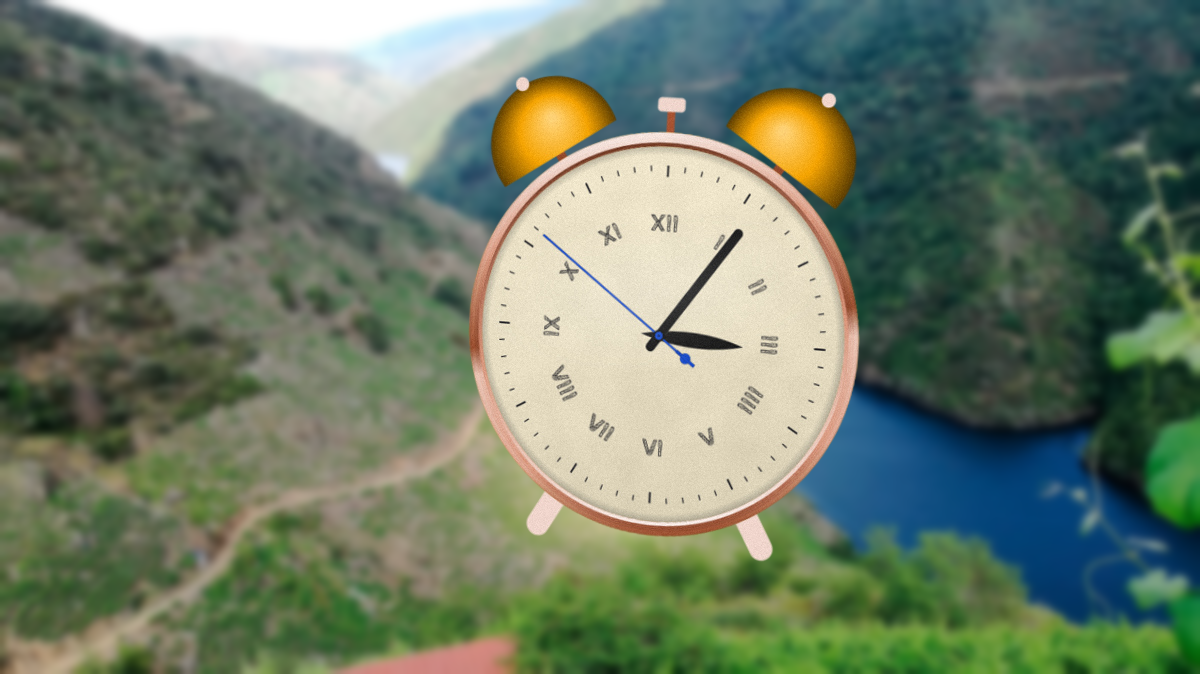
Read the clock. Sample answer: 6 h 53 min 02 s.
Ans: 3 h 05 min 51 s
